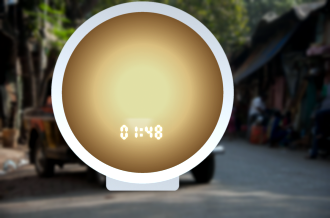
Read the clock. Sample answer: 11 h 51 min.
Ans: 1 h 48 min
